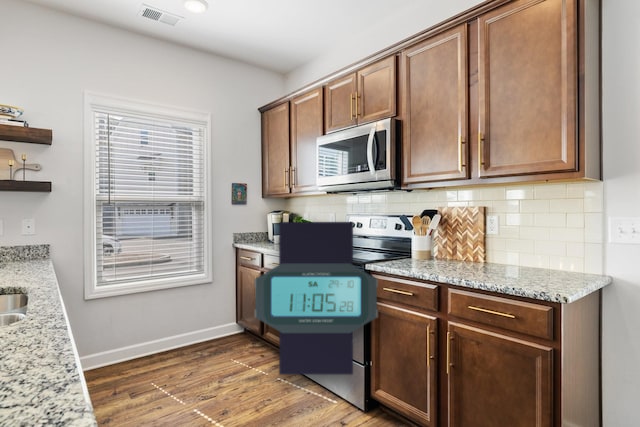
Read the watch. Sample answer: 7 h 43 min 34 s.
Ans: 11 h 05 min 28 s
